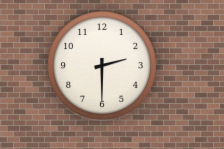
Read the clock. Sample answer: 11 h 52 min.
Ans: 2 h 30 min
